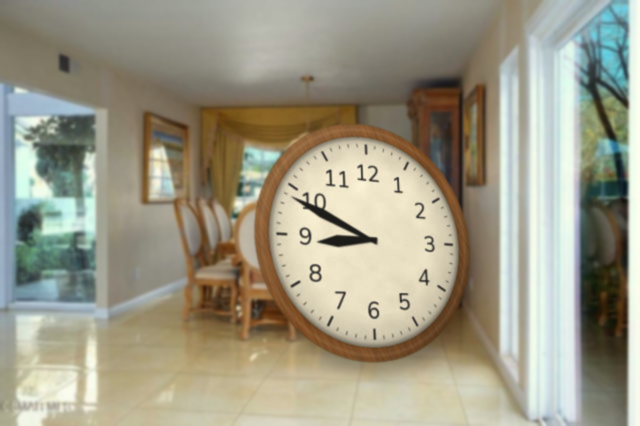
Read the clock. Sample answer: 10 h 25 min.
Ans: 8 h 49 min
